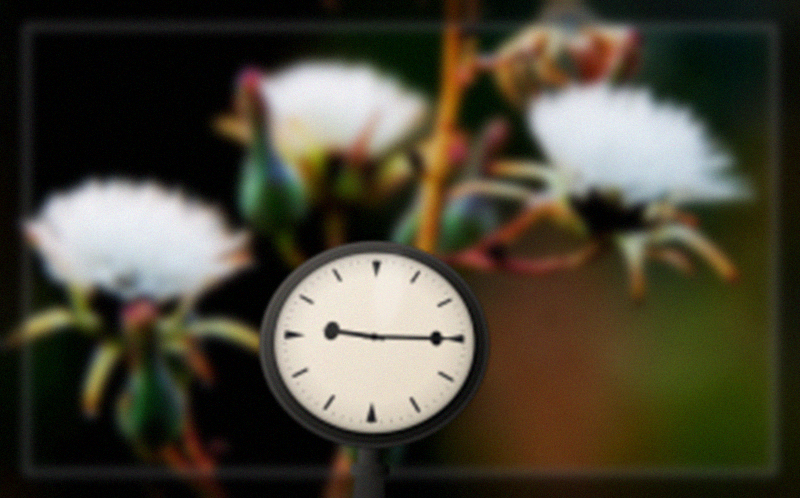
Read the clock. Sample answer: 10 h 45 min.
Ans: 9 h 15 min
